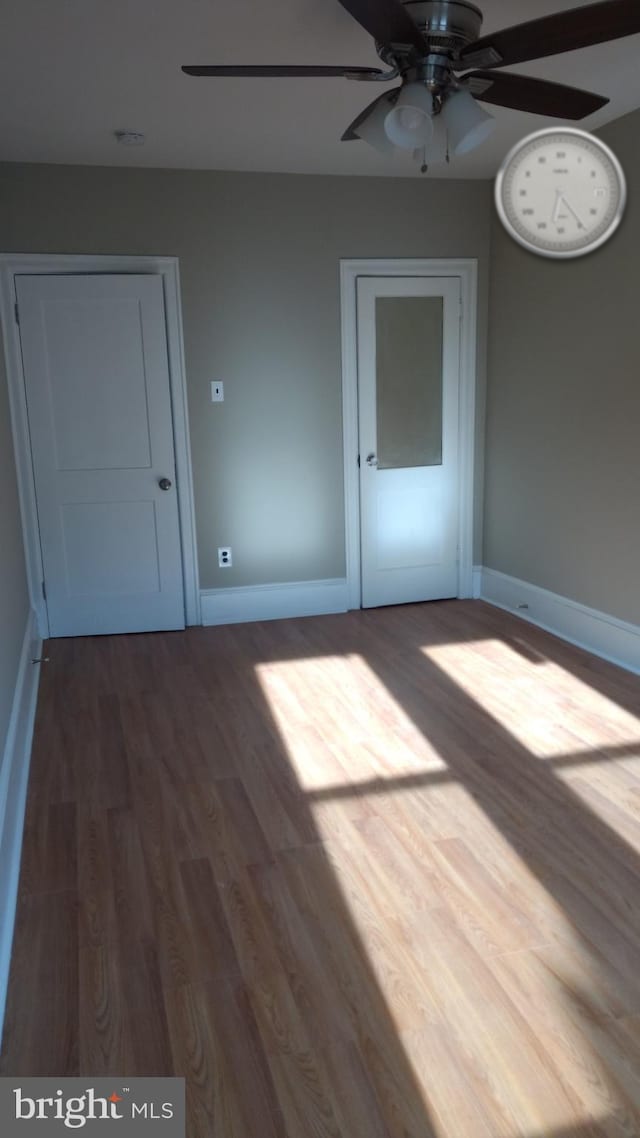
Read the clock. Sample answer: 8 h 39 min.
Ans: 6 h 24 min
